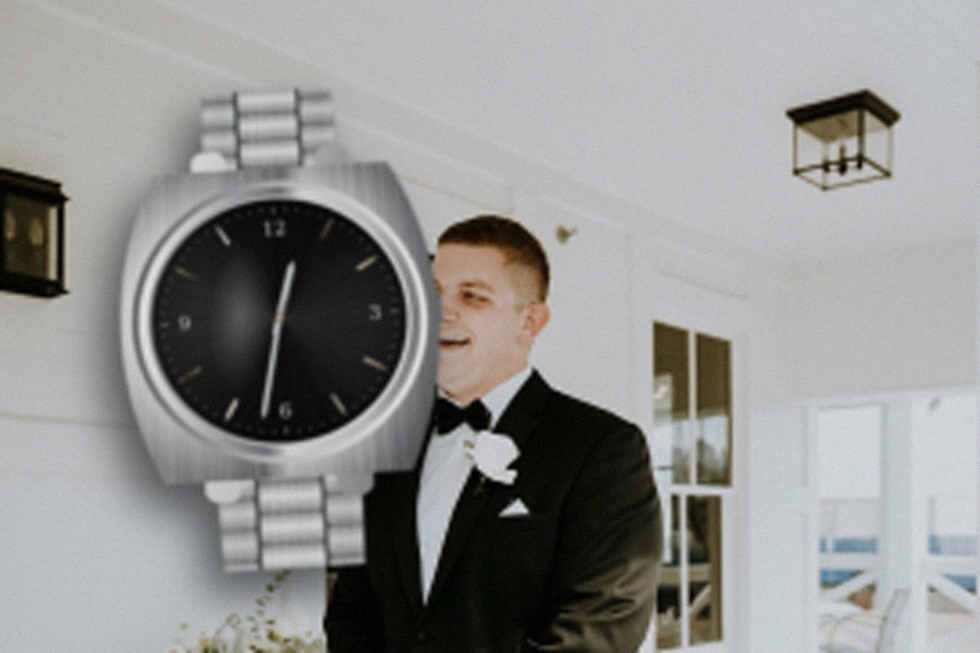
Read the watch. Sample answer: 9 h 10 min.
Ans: 12 h 32 min
